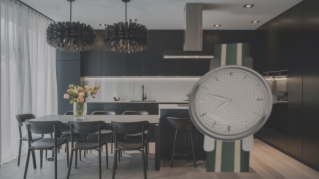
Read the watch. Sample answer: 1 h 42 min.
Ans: 7 h 48 min
